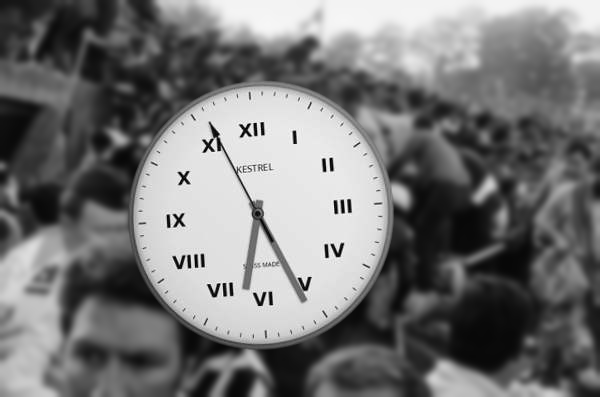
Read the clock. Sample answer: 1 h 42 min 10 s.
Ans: 6 h 25 min 56 s
